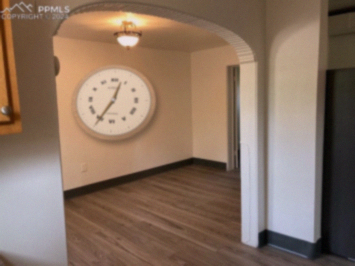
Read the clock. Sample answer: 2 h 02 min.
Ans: 12 h 35 min
